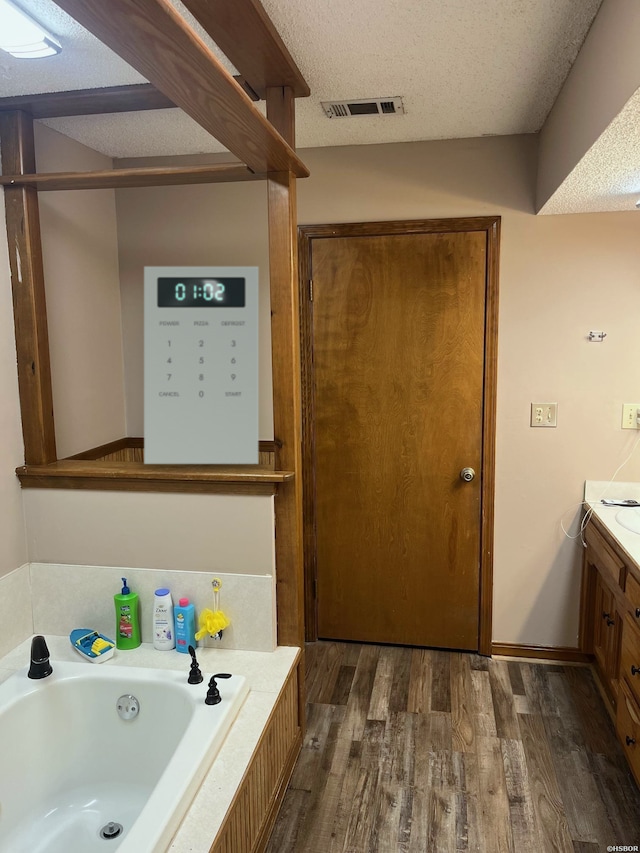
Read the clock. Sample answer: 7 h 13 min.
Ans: 1 h 02 min
